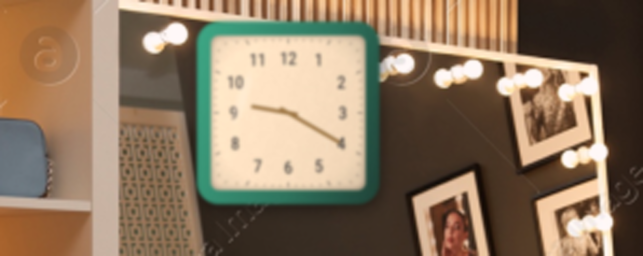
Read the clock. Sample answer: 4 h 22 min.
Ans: 9 h 20 min
